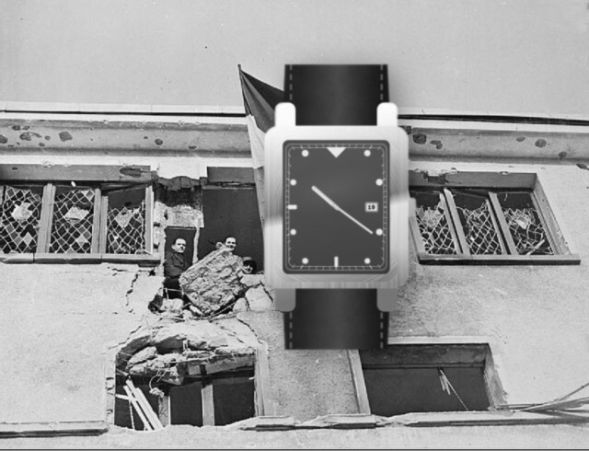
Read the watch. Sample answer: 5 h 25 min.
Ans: 10 h 21 min
